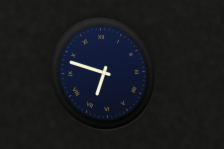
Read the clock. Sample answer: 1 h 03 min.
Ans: 6 h 48 min
